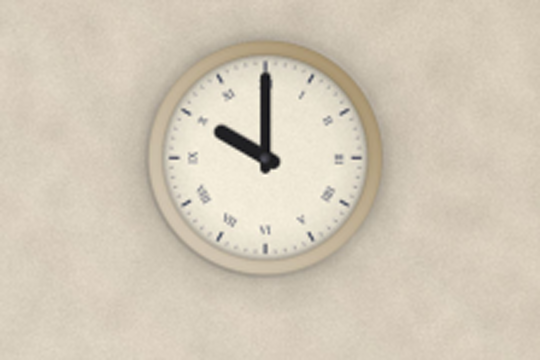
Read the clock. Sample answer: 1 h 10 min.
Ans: 10 h 00 min
